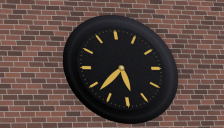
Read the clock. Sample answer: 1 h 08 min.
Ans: 5 h 38 min
